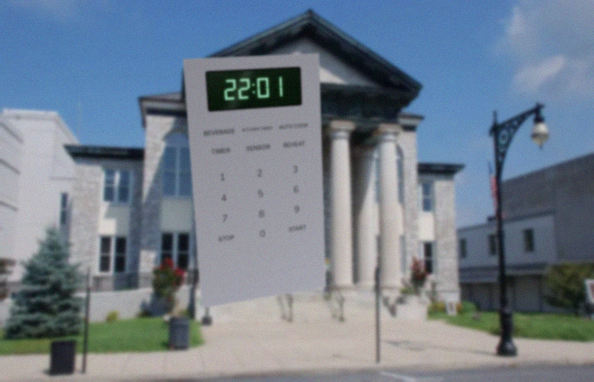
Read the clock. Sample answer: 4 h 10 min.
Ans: 22 h 01 min
